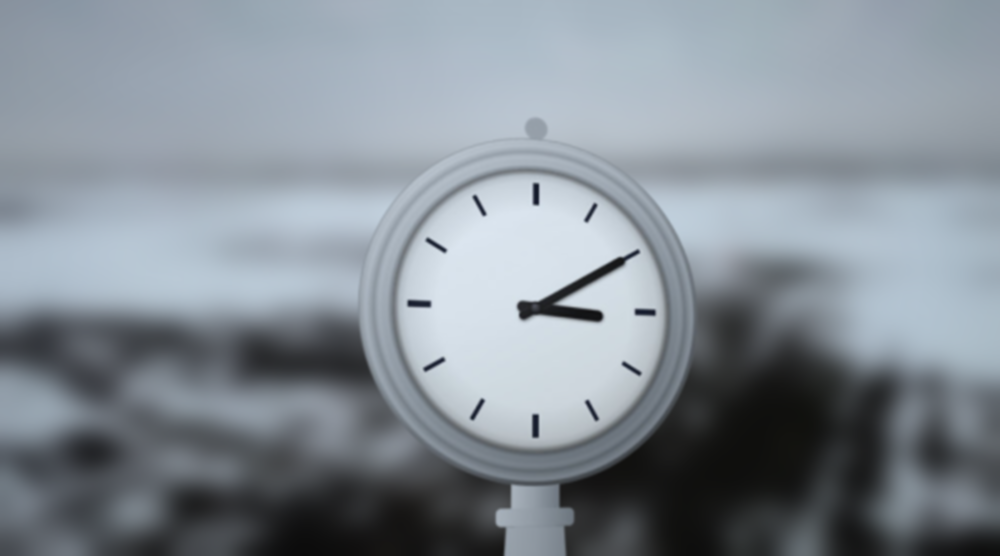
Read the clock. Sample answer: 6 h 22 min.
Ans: 3 h 10 min
